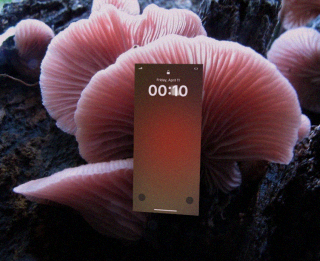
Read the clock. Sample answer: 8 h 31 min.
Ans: 0 h 10 min
